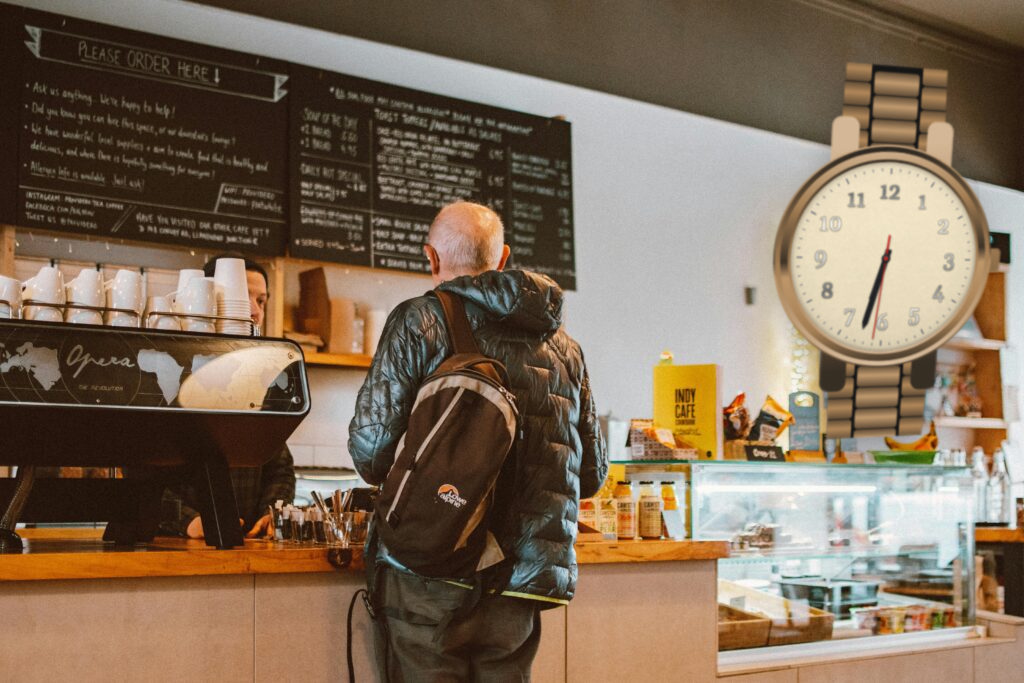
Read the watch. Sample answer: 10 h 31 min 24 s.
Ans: 6 h 32 min 31 s
